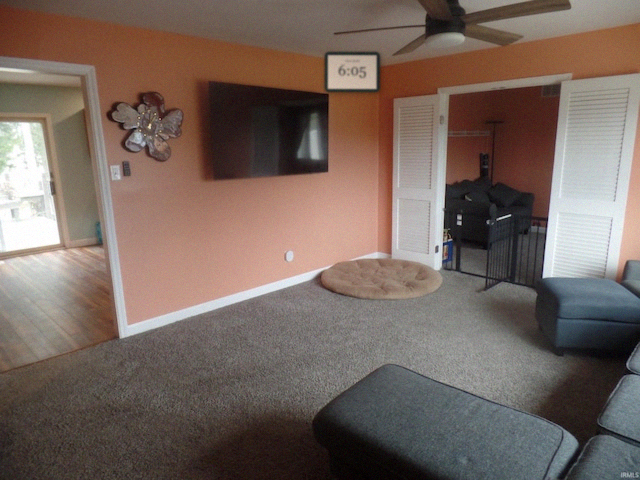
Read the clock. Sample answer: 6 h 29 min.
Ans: 6 h 05 min
